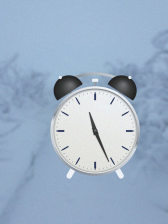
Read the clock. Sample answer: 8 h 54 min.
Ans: 11 h 26 min
